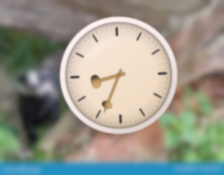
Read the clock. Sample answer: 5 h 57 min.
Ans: 8 h 34 min
